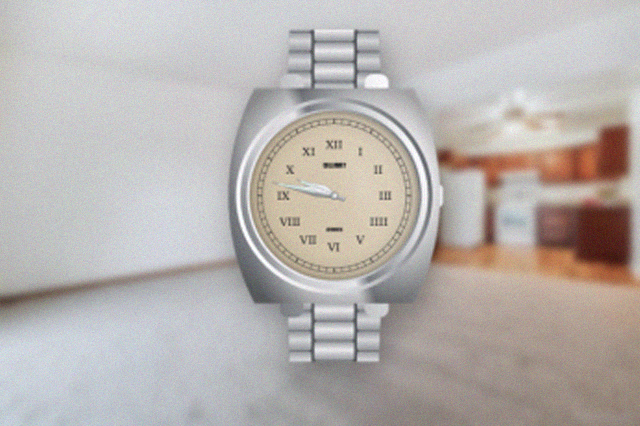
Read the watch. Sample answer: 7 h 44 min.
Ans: 9 h 47 min
